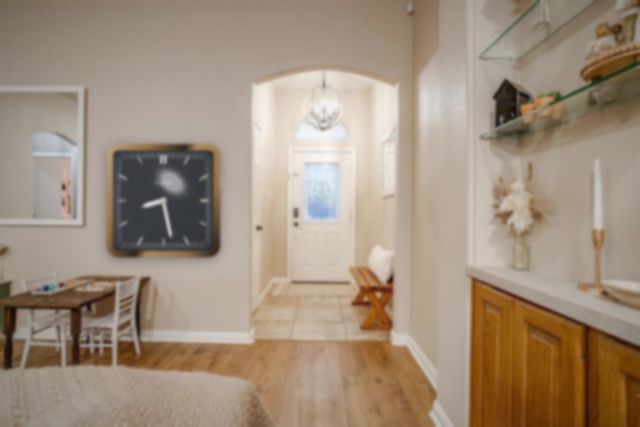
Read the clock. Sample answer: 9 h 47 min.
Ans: 8 h 28 min
